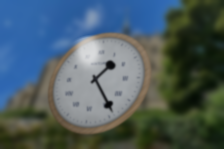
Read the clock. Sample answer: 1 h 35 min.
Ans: 1 h 24 min
